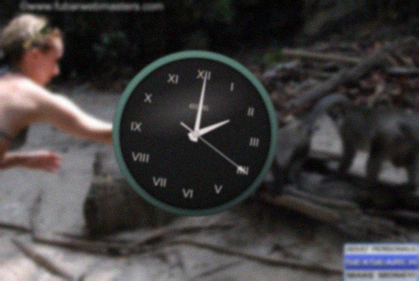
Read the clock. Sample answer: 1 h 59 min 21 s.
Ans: 2 h 00 min 20 s
